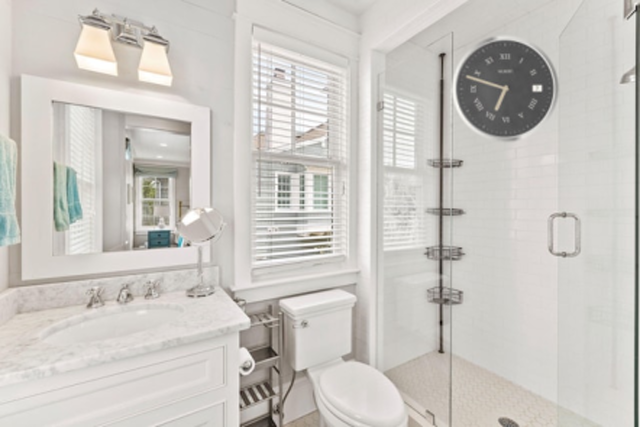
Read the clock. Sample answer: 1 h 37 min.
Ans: 6 h 48 min
